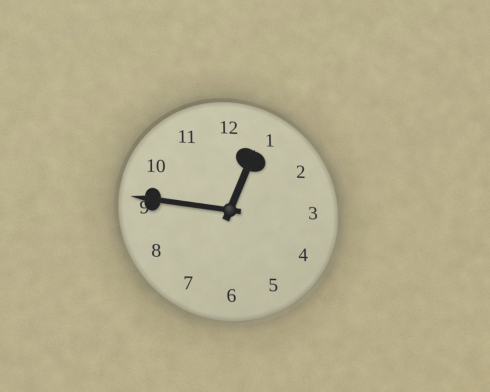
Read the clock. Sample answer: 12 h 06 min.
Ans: 12 h 46 min
